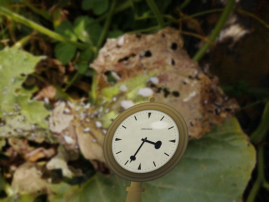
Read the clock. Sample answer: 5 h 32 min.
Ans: 3 h 34 min
